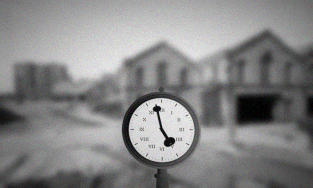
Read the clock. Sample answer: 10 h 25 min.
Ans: 4 h 58 min
